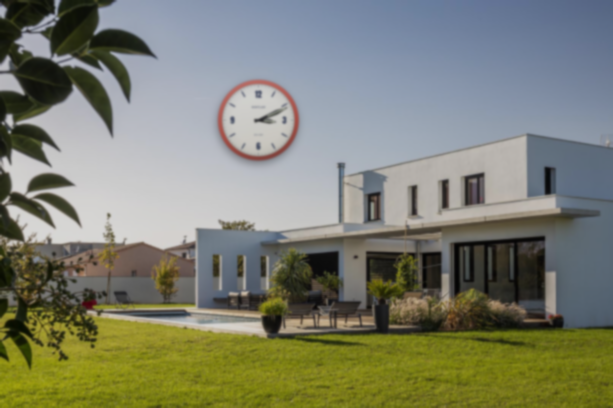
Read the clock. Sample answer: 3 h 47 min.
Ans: 3 h 11 min
